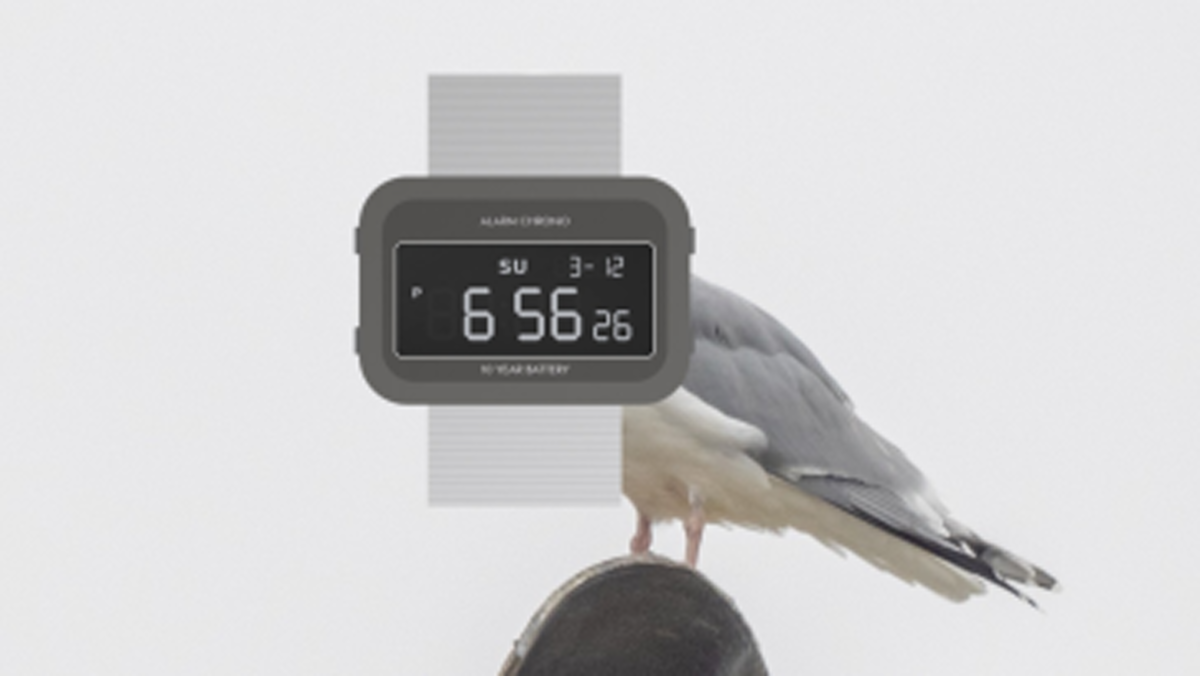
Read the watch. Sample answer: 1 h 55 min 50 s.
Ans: 6 h 56 min 26 s
